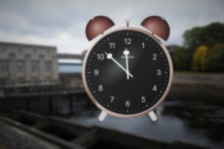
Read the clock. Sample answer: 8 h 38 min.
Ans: 11 h 52 min
